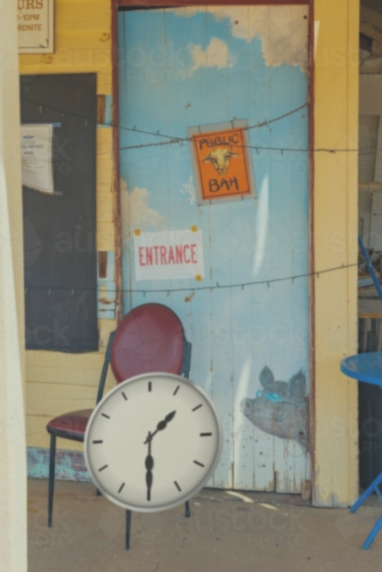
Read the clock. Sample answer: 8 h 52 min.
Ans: 1 h 30 min
